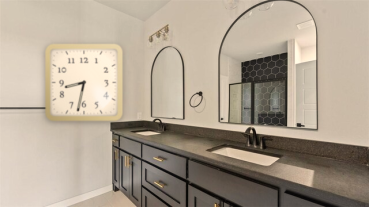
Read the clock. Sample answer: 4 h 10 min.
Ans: 8 h 32 min
